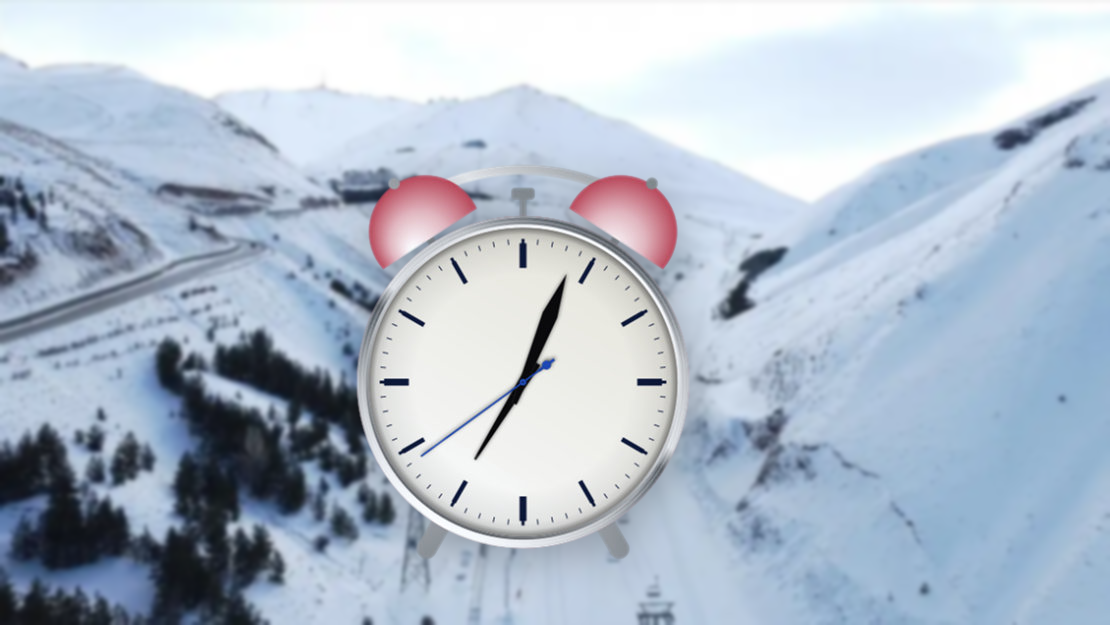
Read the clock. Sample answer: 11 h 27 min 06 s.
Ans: 7 h 03 min 39 s
